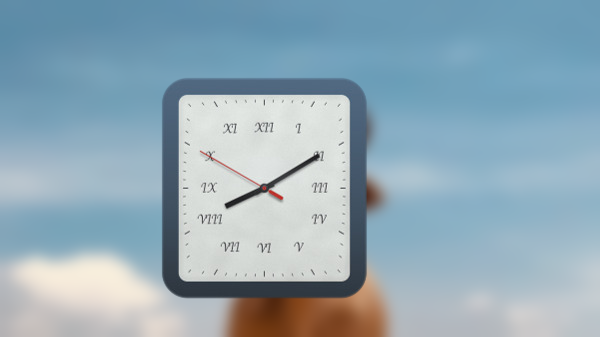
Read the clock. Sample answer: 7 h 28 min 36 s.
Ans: 8 h 09 min 50 s
